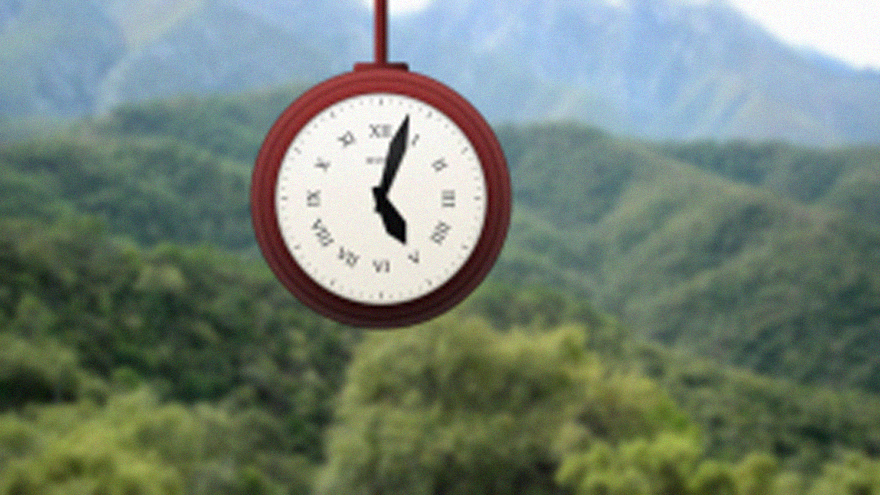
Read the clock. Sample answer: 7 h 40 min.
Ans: 5 h 03 min
